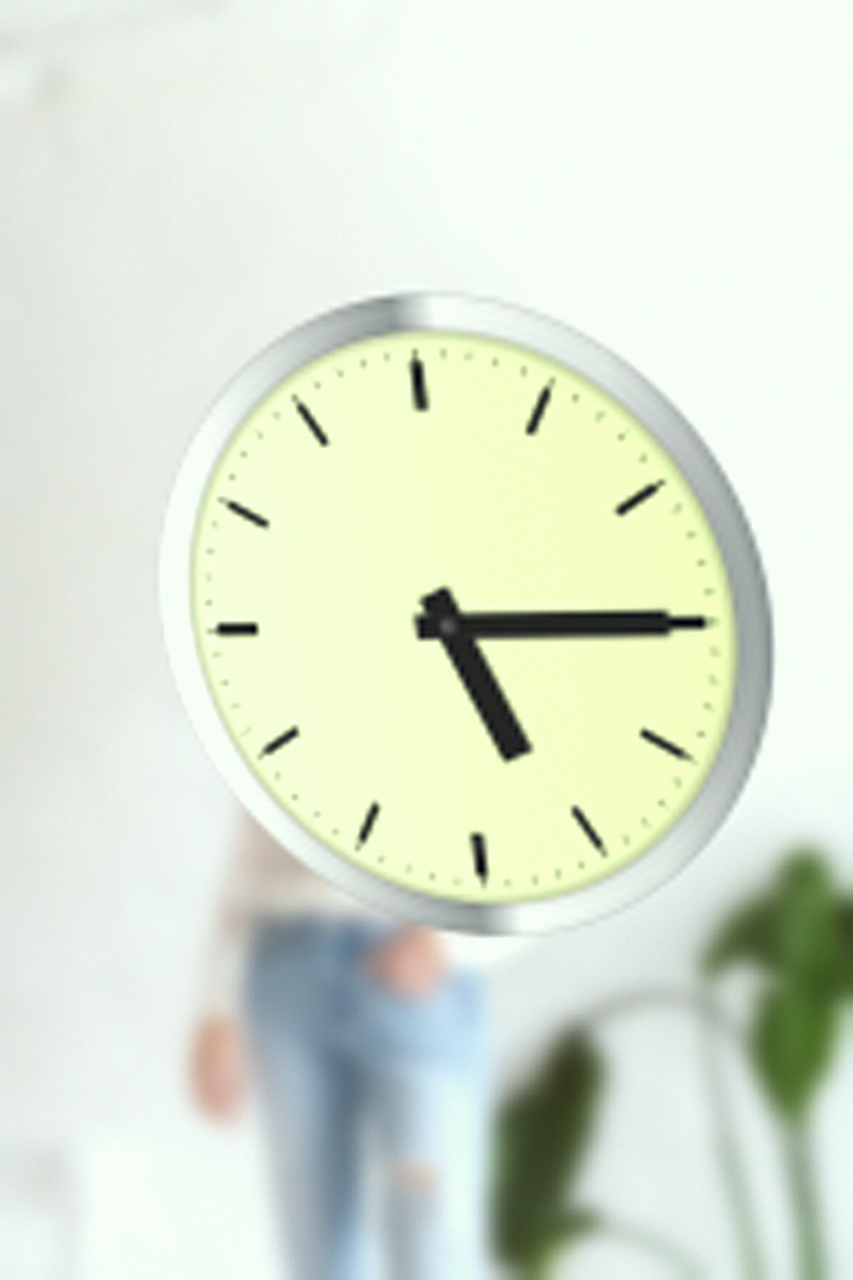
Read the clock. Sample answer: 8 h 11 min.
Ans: 5 h 15 min
